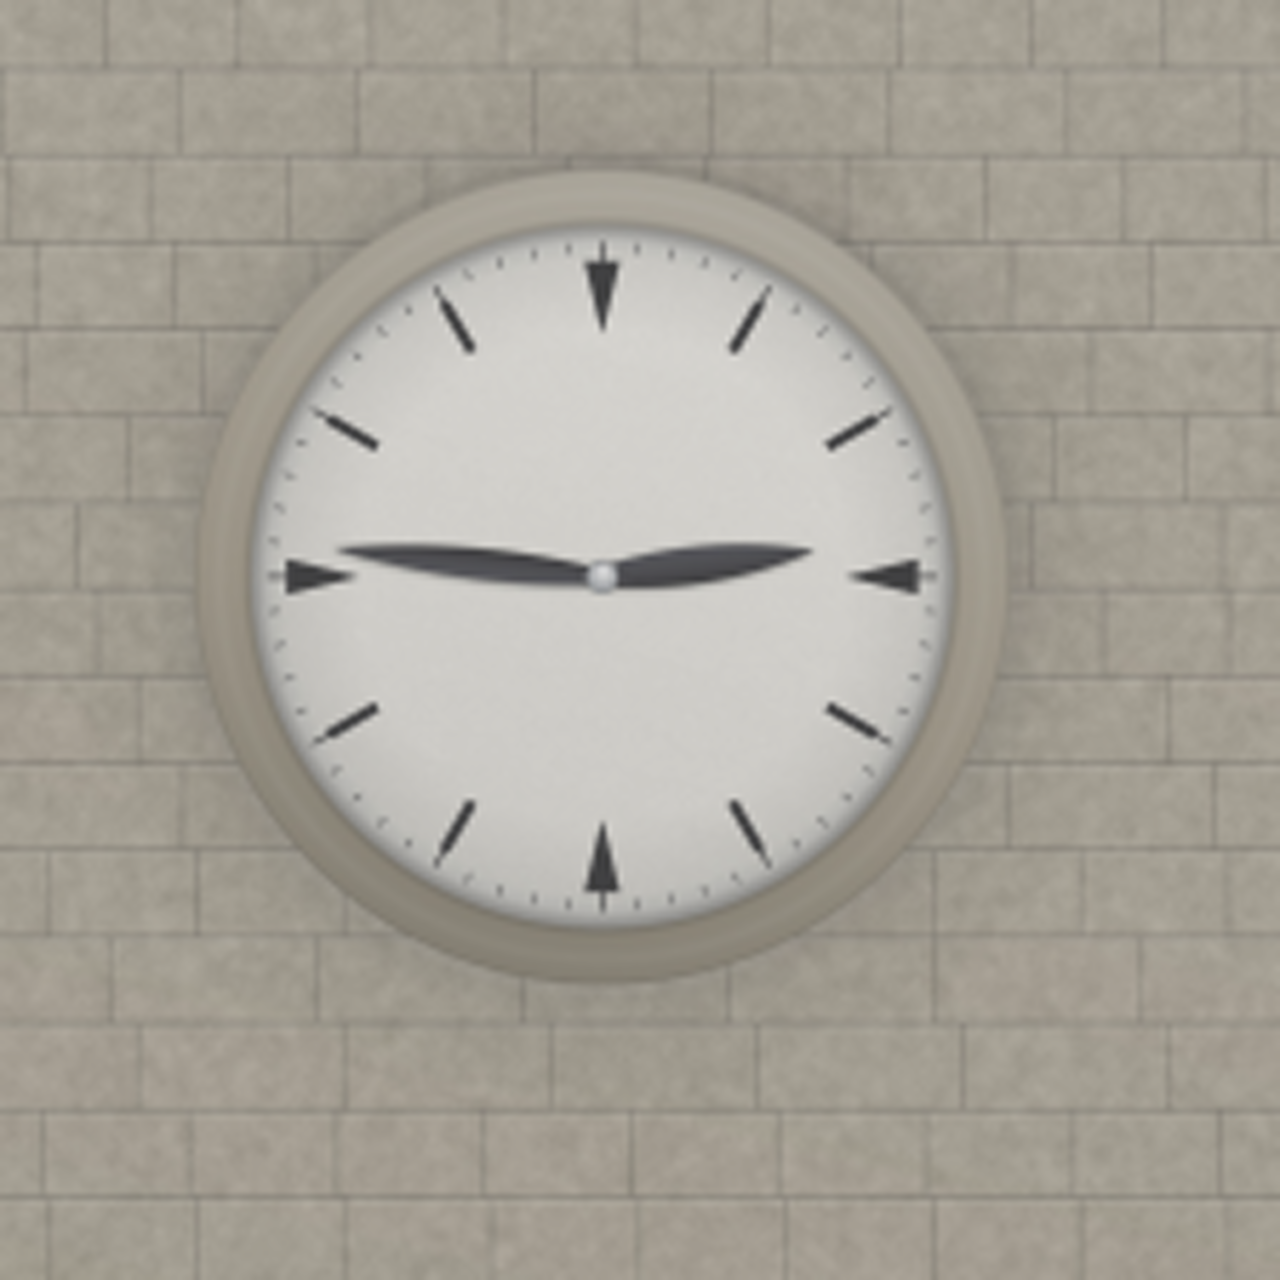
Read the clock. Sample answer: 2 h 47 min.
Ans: 2 h 46 min
